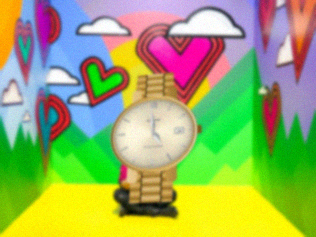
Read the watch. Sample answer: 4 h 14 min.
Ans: 4 h 59 min
